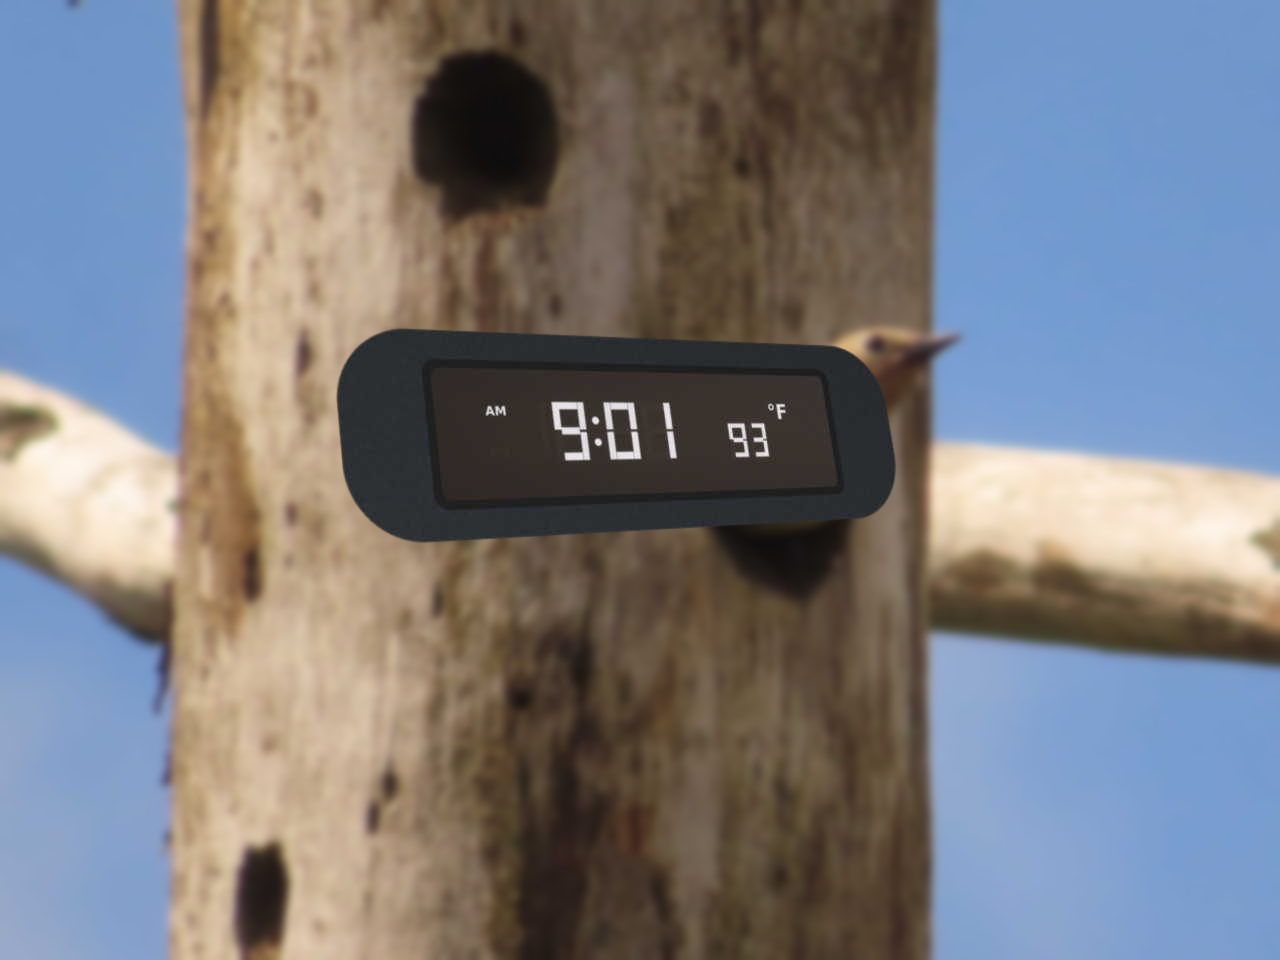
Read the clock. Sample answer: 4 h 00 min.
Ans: 9 h 01 min
